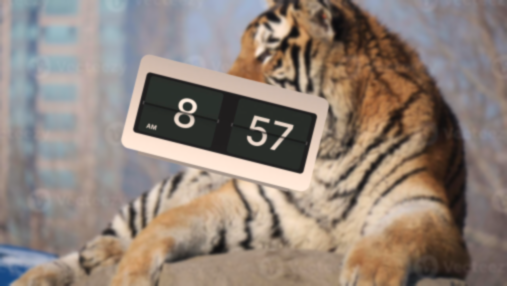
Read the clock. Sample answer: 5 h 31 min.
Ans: 8 h 57 min
